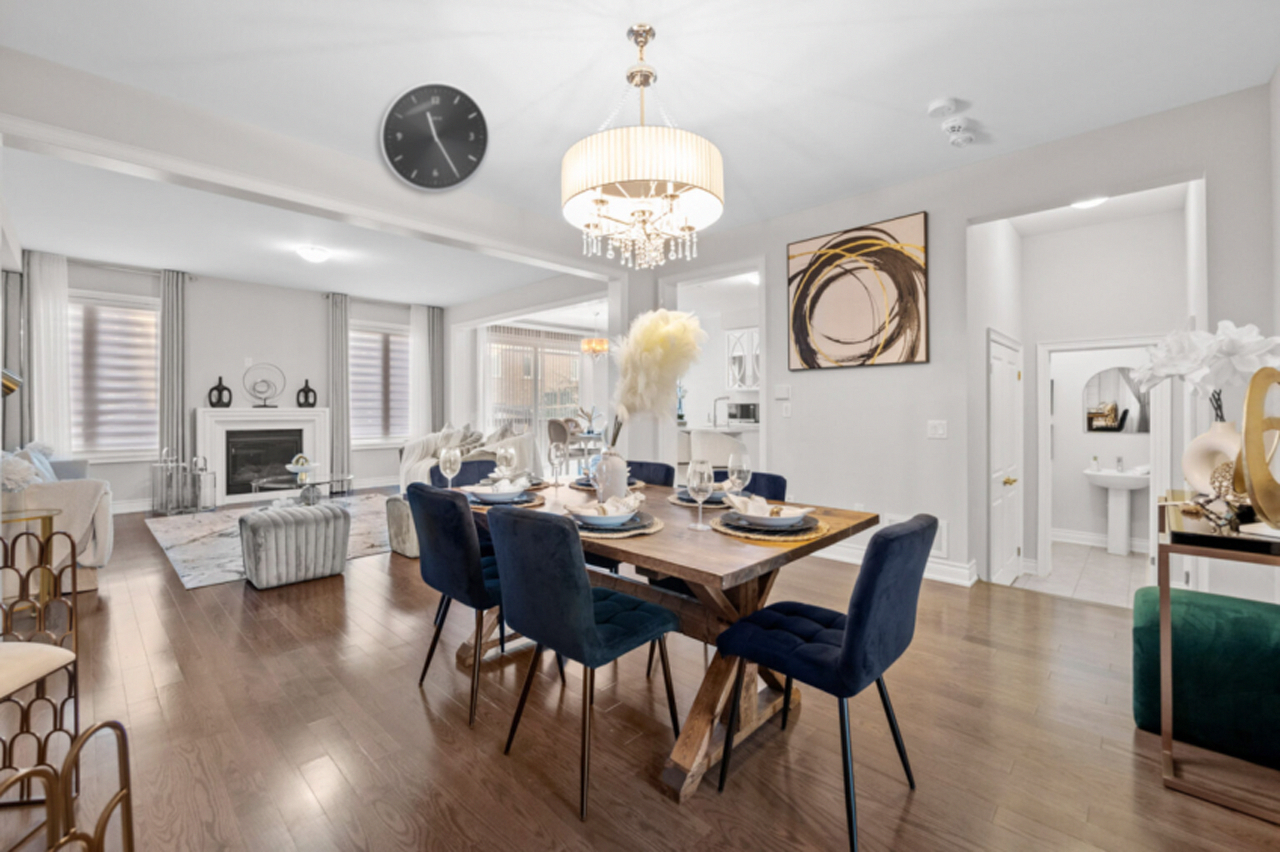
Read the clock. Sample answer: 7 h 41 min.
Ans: 11 h 25 min
